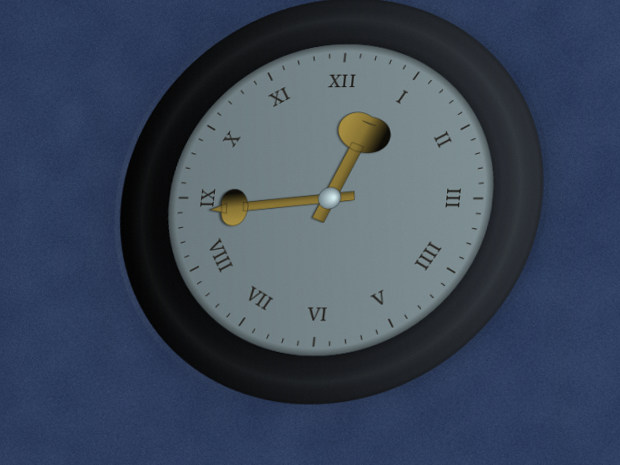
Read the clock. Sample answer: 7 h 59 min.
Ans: 12 h 44 min
